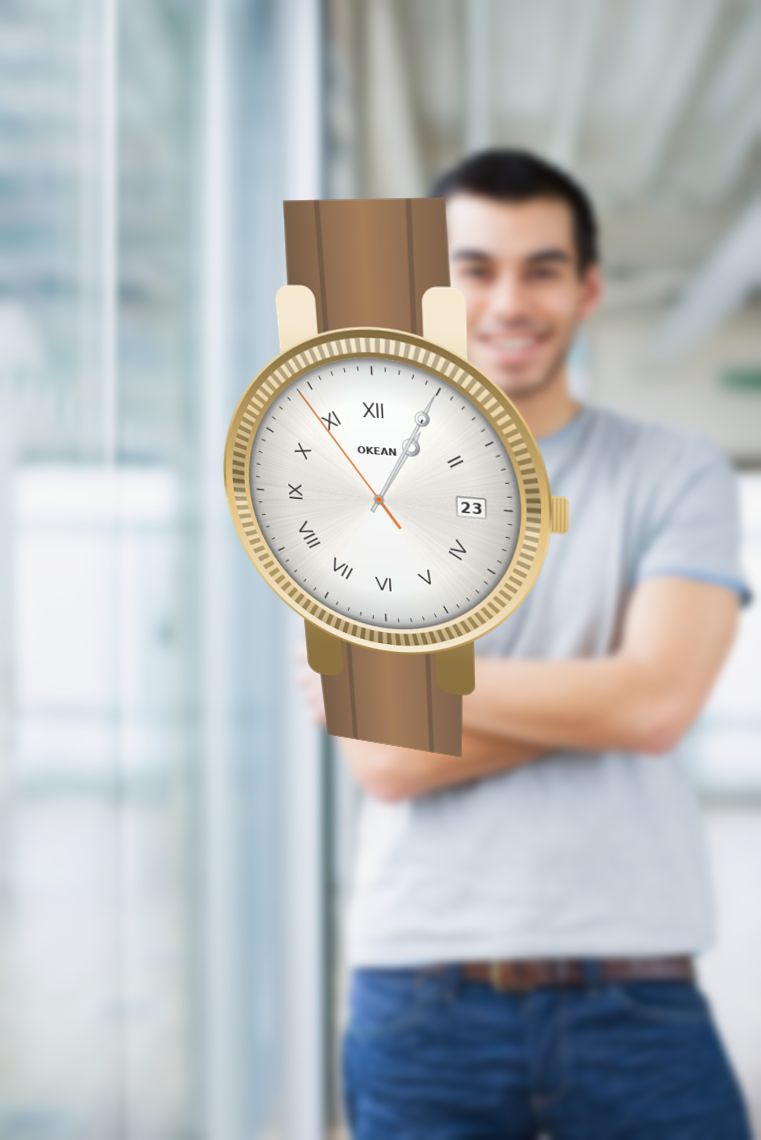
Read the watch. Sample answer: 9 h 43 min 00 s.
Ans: 1 h 04 min 54 s
